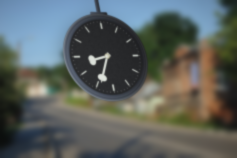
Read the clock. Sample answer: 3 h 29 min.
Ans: 8 h 34 min
